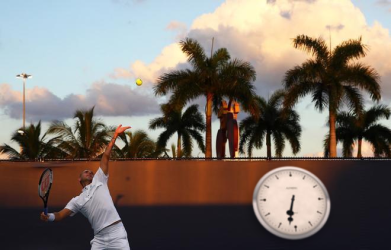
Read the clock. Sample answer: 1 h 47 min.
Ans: 6 h 32 min
